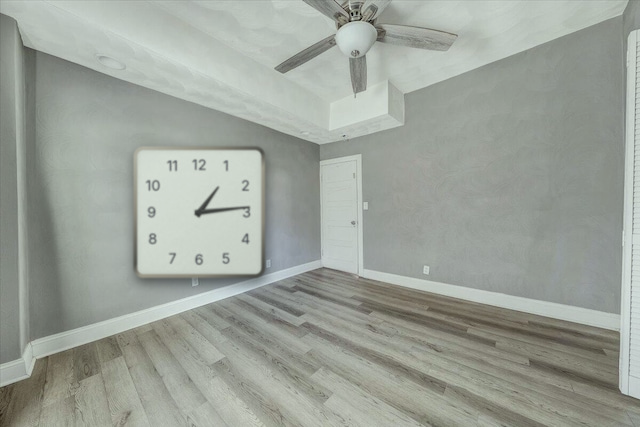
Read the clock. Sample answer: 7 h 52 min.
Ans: 1 h 14 min
